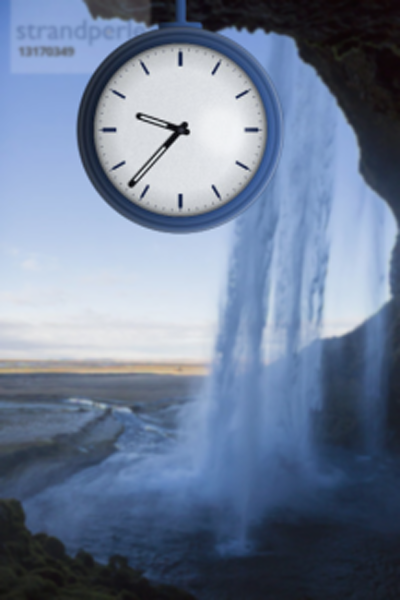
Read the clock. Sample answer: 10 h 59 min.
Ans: 9 h 37 min
